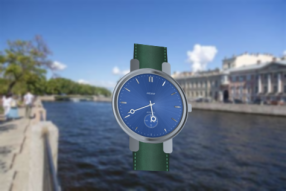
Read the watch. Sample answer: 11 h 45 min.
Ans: 5 h 41 min
